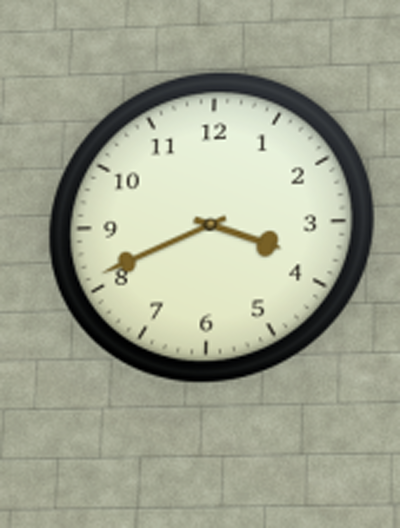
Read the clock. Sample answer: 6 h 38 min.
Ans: 3 h 41 min
